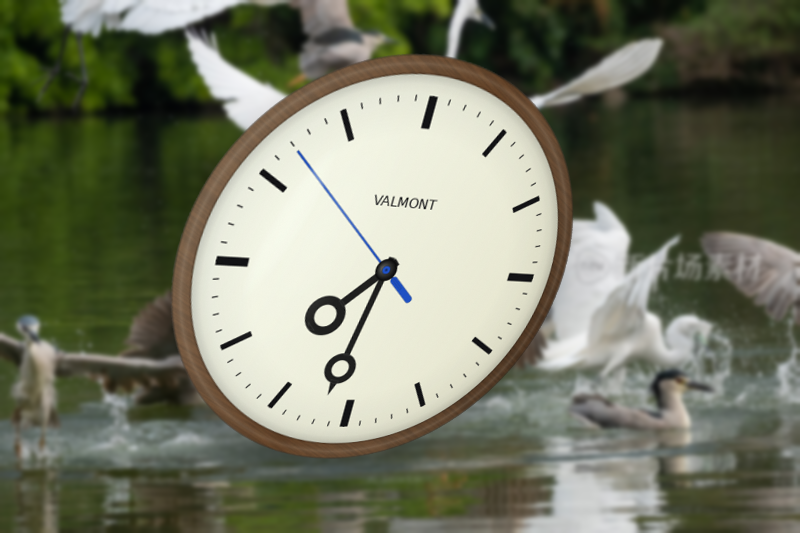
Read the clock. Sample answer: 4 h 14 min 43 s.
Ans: 7 h 31 min 52 s
